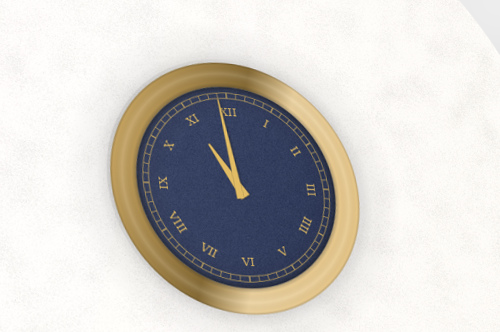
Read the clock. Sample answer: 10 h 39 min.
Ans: 10 h 59 min
